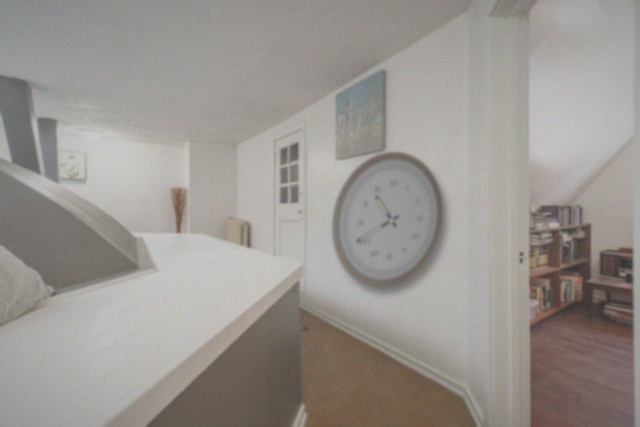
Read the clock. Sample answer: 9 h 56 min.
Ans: 10 h 41 min
